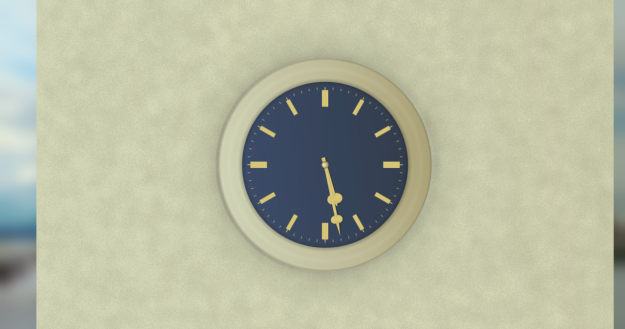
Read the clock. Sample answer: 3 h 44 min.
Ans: 5 h 28 min
